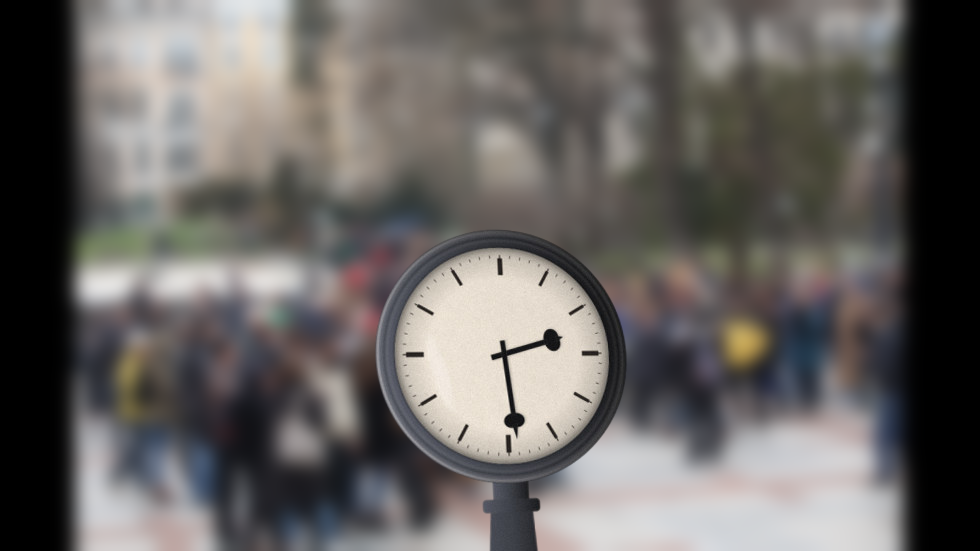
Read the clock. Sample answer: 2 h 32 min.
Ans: 2 h 29 min
